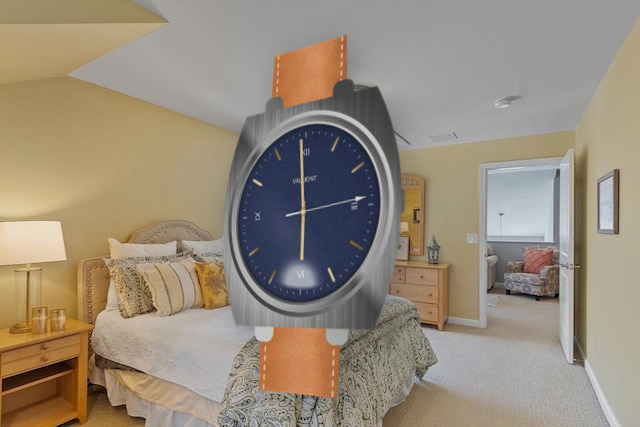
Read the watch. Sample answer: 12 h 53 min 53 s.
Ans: 5 h 59 min 14 s
